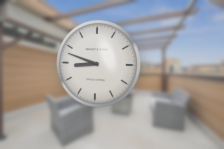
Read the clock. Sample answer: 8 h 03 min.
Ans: 8 h 48 min
